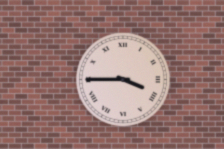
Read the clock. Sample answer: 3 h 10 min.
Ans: 3 h 45 min
